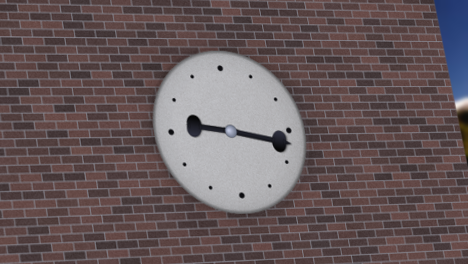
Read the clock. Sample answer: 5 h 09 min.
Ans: 9 h 17 min
